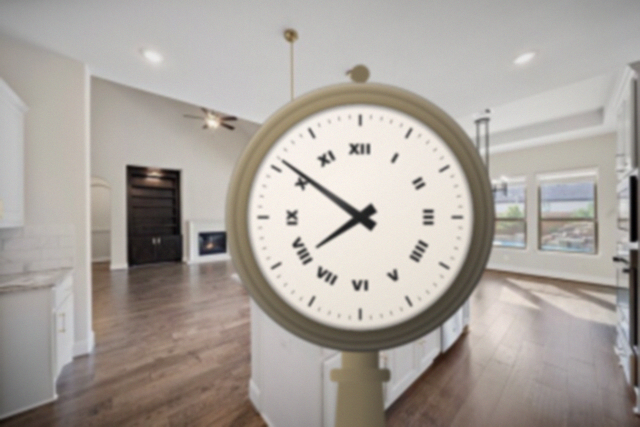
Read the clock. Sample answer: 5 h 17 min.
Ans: 7 h 51 min
